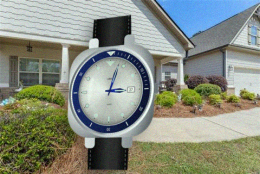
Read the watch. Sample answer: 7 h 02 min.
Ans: 3 h 03 min
